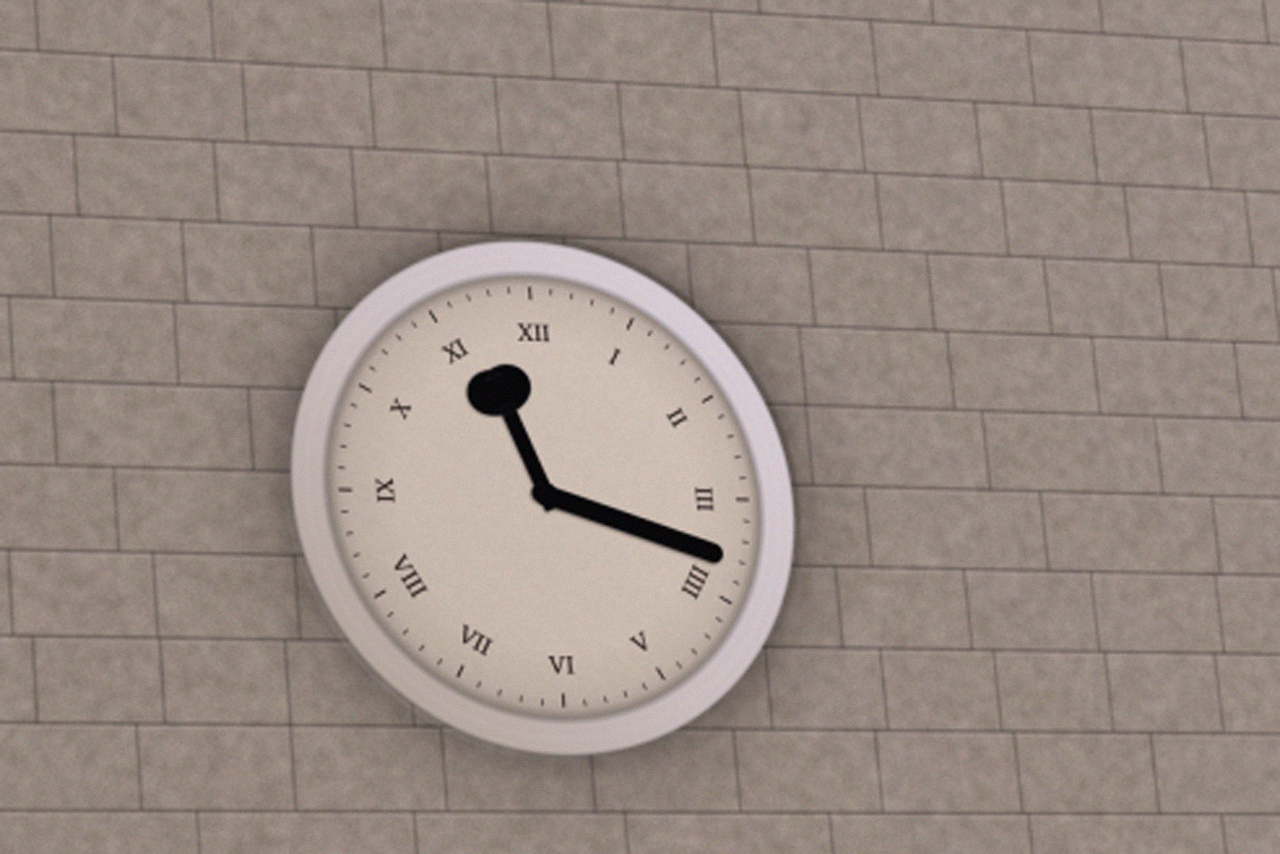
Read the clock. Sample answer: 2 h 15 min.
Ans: 11 h 18 min
